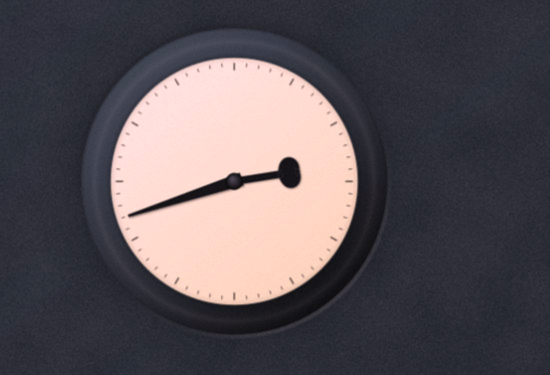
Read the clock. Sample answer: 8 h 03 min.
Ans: 2 h 42 min
